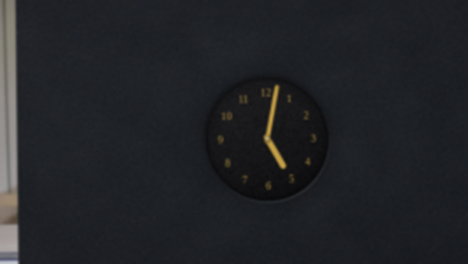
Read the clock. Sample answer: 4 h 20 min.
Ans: 5 h 02 min
